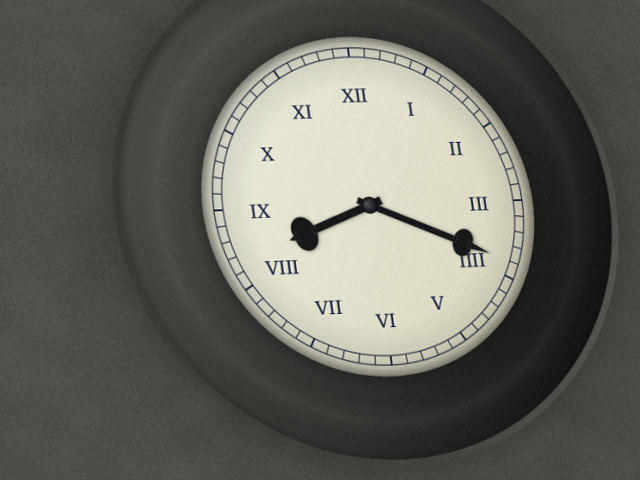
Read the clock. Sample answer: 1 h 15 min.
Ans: 8 h 19 min
